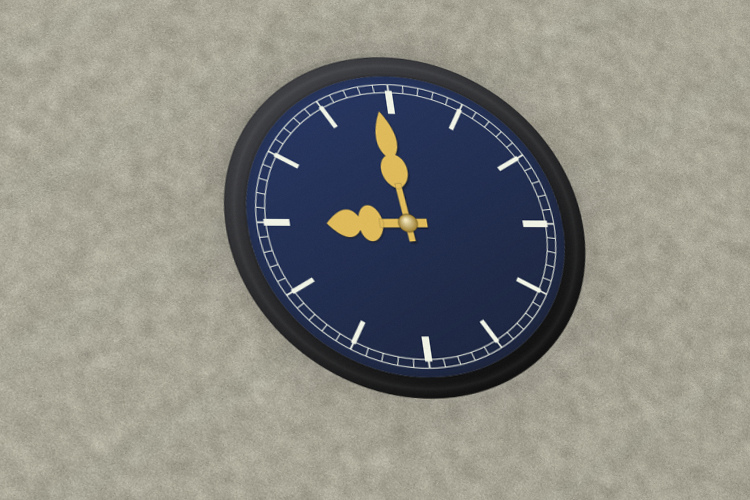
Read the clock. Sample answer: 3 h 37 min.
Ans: 8 h 59 min
